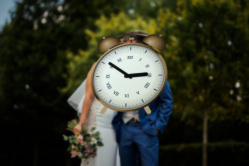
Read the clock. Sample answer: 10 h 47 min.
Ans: 2 h 51 min
